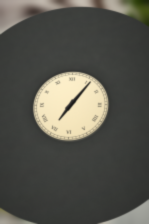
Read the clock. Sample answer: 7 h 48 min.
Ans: 7 h 06 min
